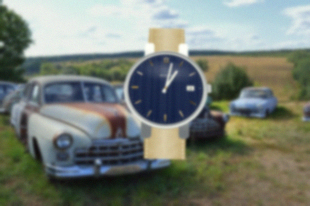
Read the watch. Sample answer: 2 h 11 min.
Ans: 1 h 02 min
